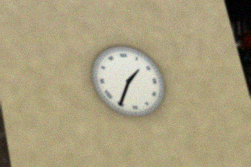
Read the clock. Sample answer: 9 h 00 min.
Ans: 1 h 35 min
